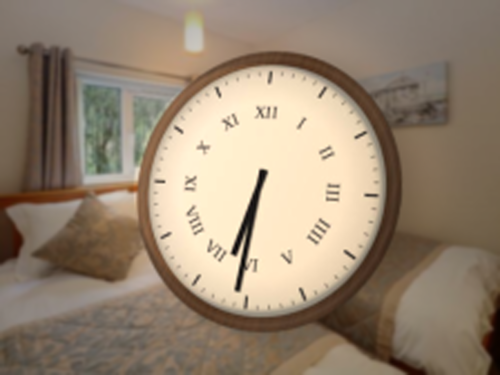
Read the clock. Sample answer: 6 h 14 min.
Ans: 6 h 31 min
